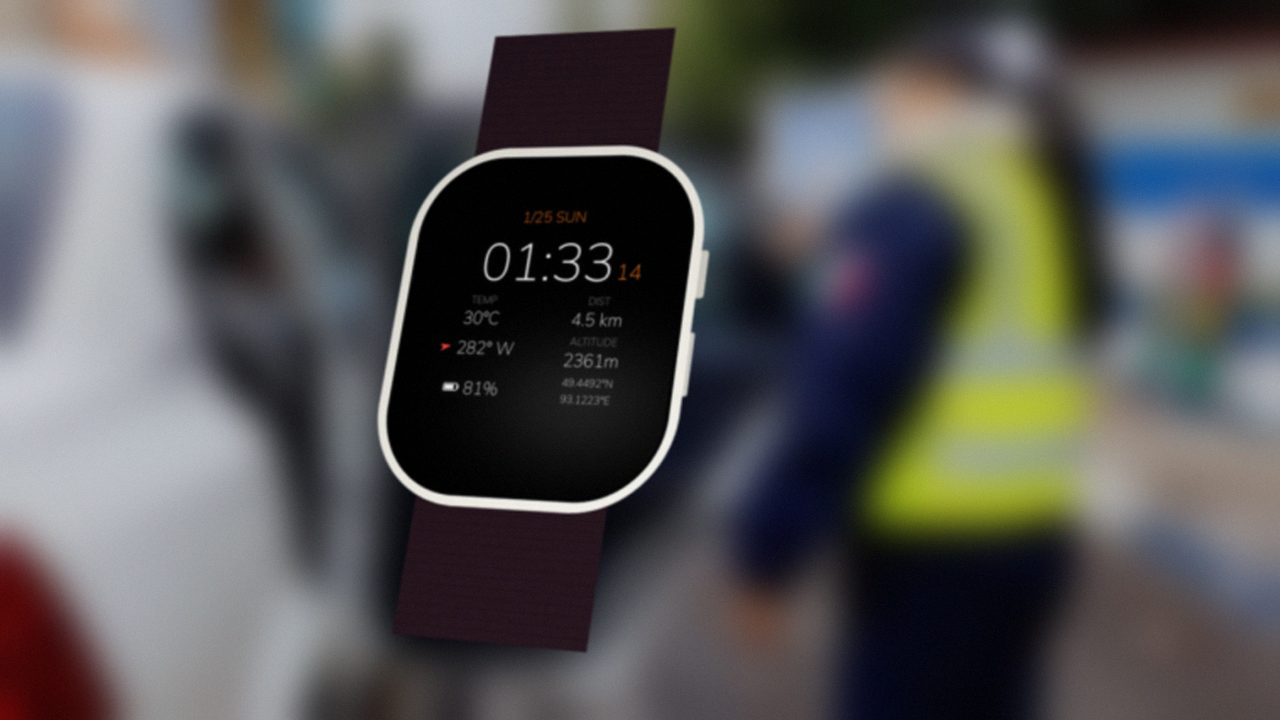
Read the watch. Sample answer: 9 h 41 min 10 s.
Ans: 1 h 33 min 14 s
